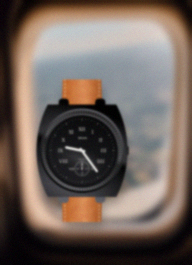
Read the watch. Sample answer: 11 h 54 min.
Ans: 9 h 24 min
